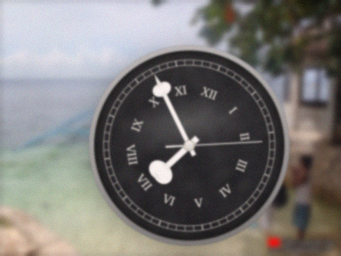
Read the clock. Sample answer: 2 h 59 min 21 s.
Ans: 6 h 52 min 11 s
